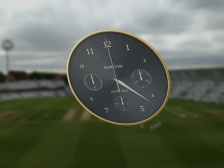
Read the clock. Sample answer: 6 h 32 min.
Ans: 4 h 22 min
